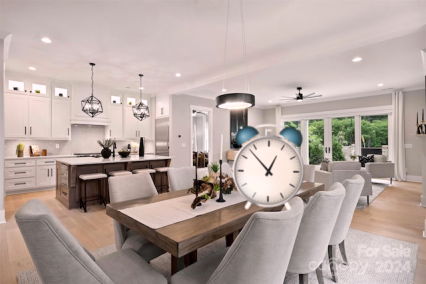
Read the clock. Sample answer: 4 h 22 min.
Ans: 12 h 53 min
